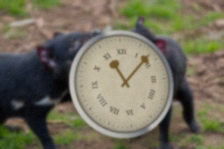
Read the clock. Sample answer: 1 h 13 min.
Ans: 11 h 08 min
